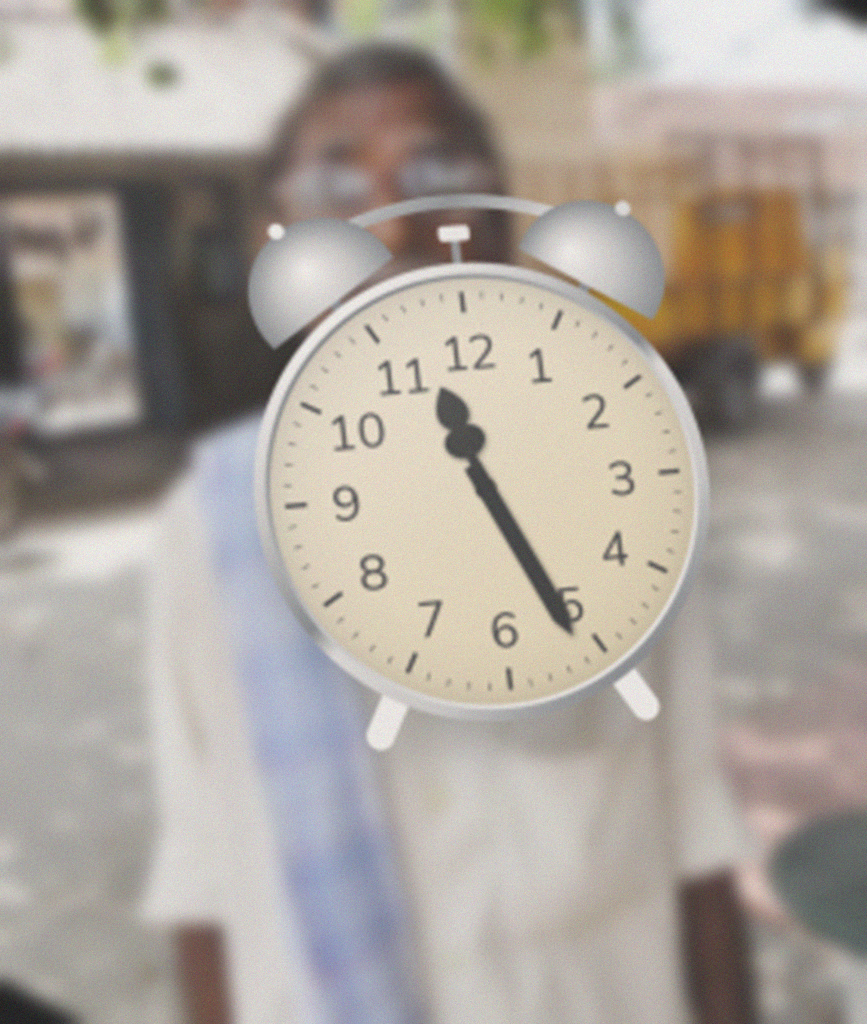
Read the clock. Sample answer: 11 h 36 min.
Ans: 11 h 26 min
